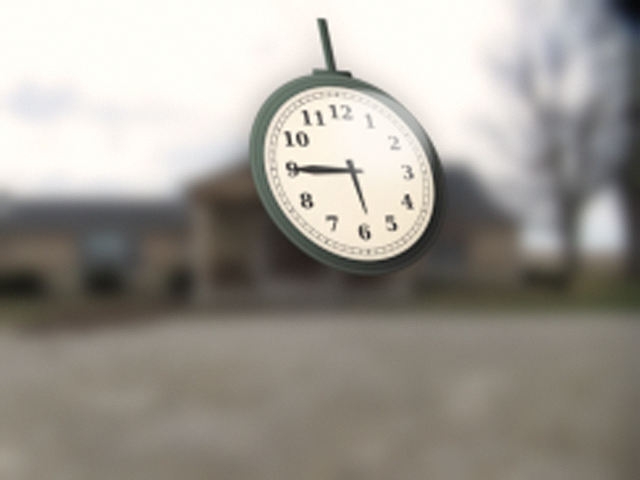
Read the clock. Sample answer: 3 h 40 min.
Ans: 5 h 45 min
